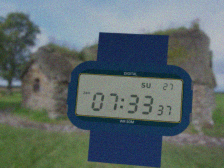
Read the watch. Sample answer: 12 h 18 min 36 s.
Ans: 7 h 33 min 37 s
